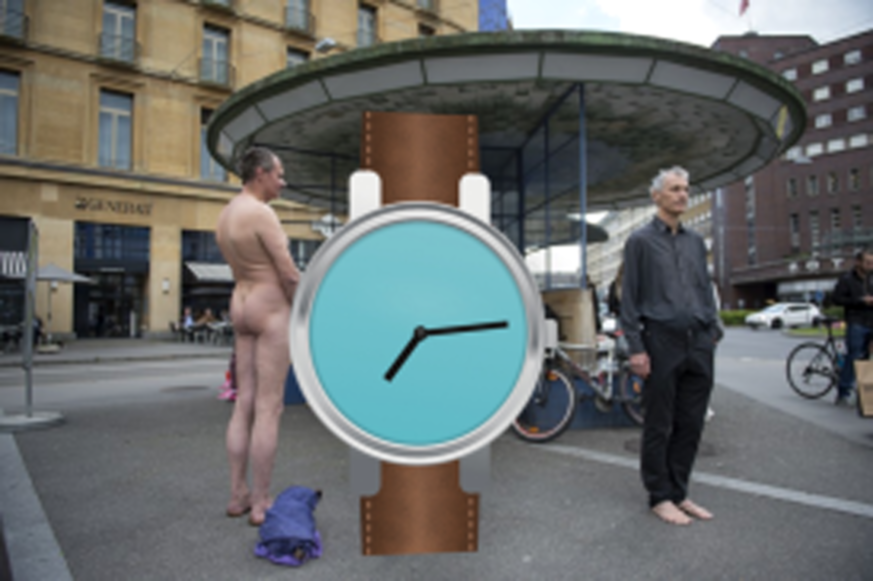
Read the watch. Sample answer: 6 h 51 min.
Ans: 7 h 14 min
